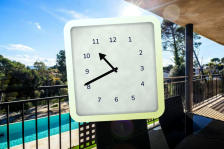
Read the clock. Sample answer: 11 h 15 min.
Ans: 10 h 41 min
